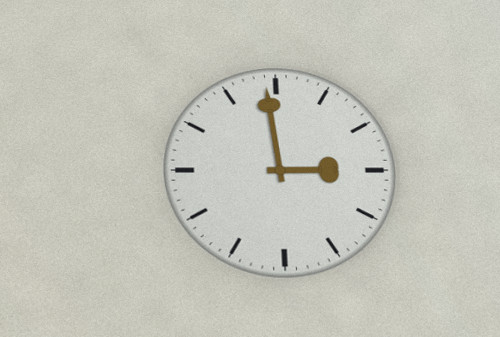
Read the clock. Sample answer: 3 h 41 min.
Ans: 2 h 59 min
